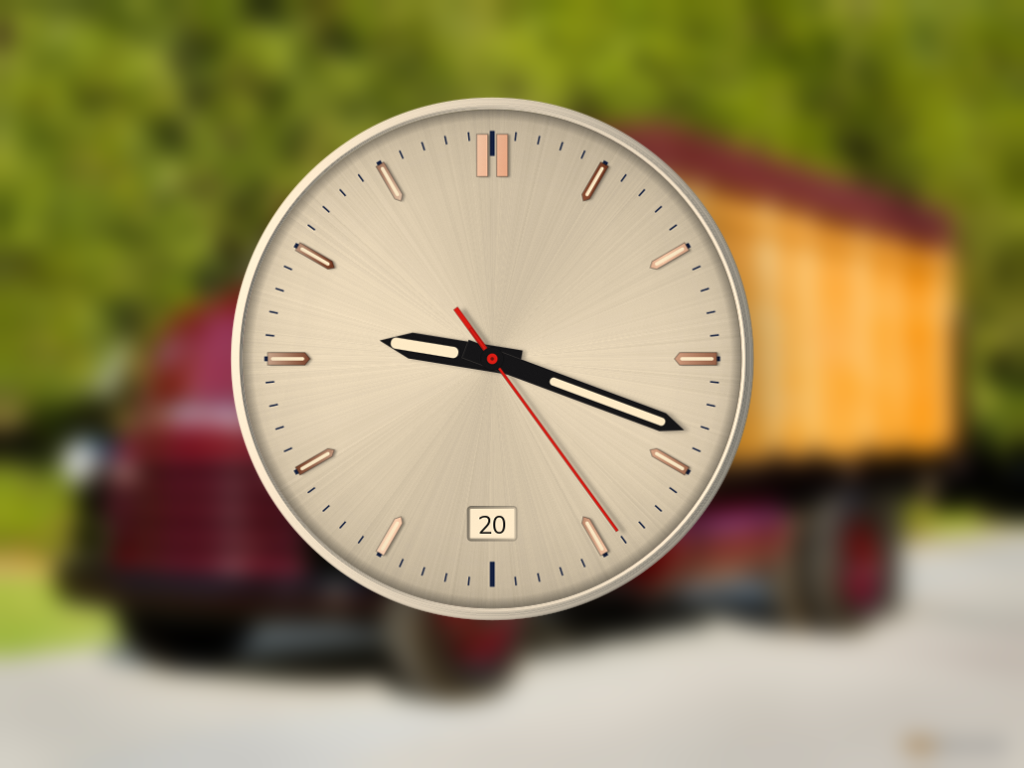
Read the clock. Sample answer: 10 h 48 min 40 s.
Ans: 9 h 18 min 24 s
